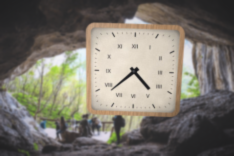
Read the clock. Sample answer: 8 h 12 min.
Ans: 4 h 38 min
